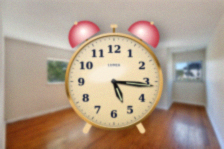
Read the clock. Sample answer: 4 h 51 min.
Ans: 5 h 16 min
